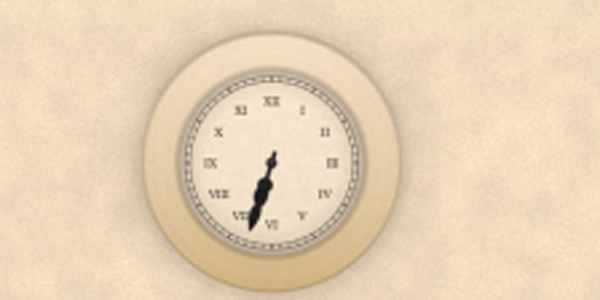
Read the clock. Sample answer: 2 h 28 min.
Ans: 6 h 33 min
